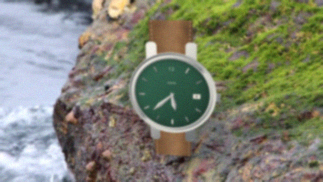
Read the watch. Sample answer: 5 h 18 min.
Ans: 5 h 38 min
